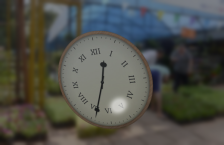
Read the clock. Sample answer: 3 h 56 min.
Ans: 12 h 34 min
